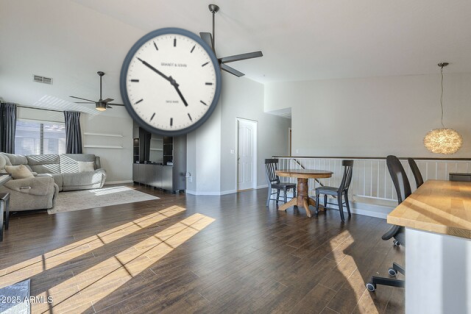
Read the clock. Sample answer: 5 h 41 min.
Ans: 4 h 50 min
